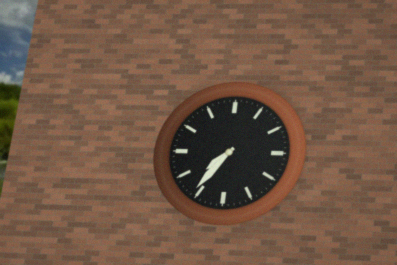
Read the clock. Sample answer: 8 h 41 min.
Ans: 7 h 36 min
